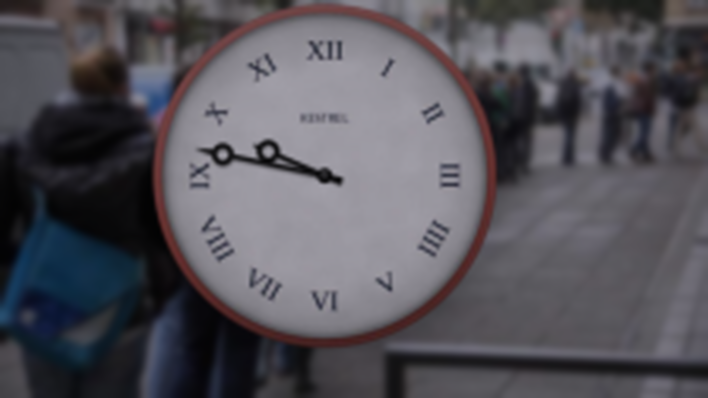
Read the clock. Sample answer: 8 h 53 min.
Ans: 9 h 47 min
